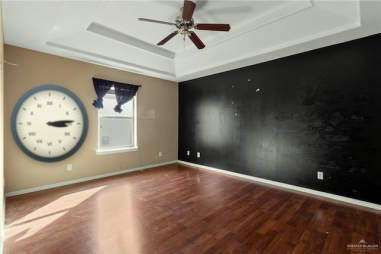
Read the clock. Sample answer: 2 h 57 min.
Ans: 3 h 14 min
